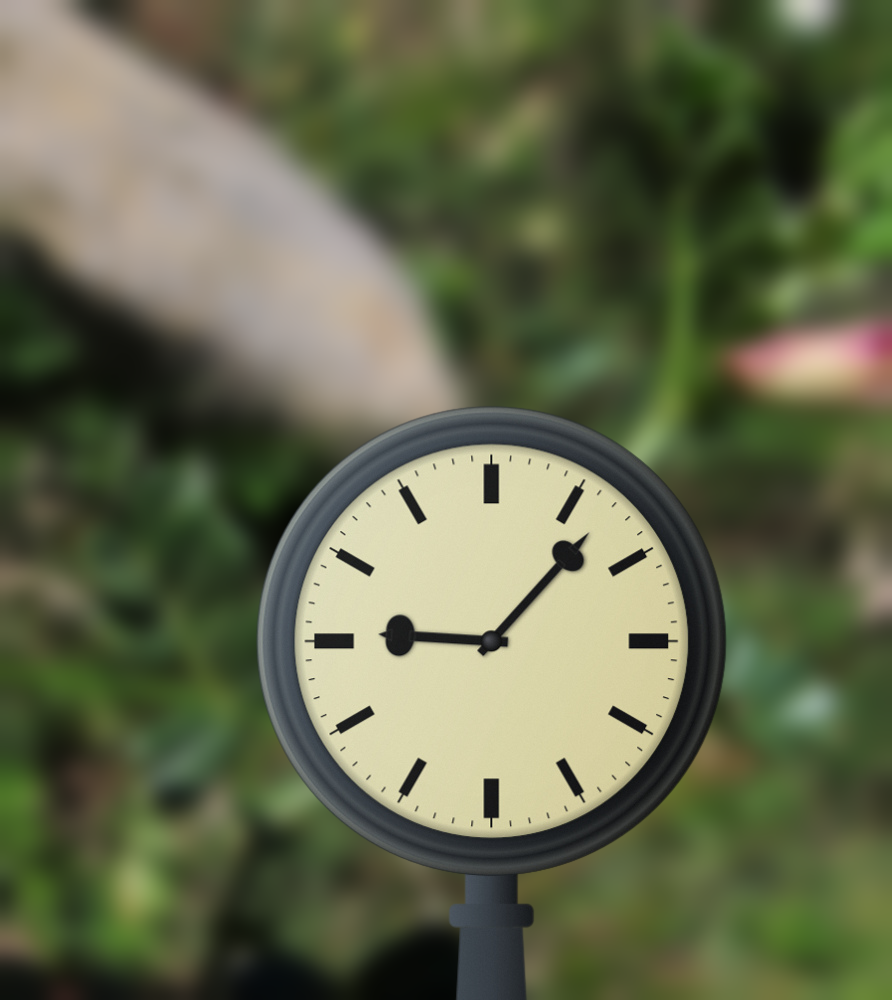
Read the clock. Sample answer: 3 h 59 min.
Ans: 9 h 07 min
